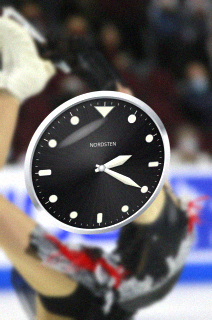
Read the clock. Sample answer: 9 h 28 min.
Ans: 2 h 20 min
